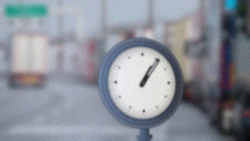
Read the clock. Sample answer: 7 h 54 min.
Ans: 1 h 06 min
